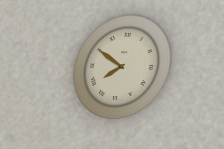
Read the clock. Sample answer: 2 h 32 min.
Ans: 7 h 50 min
